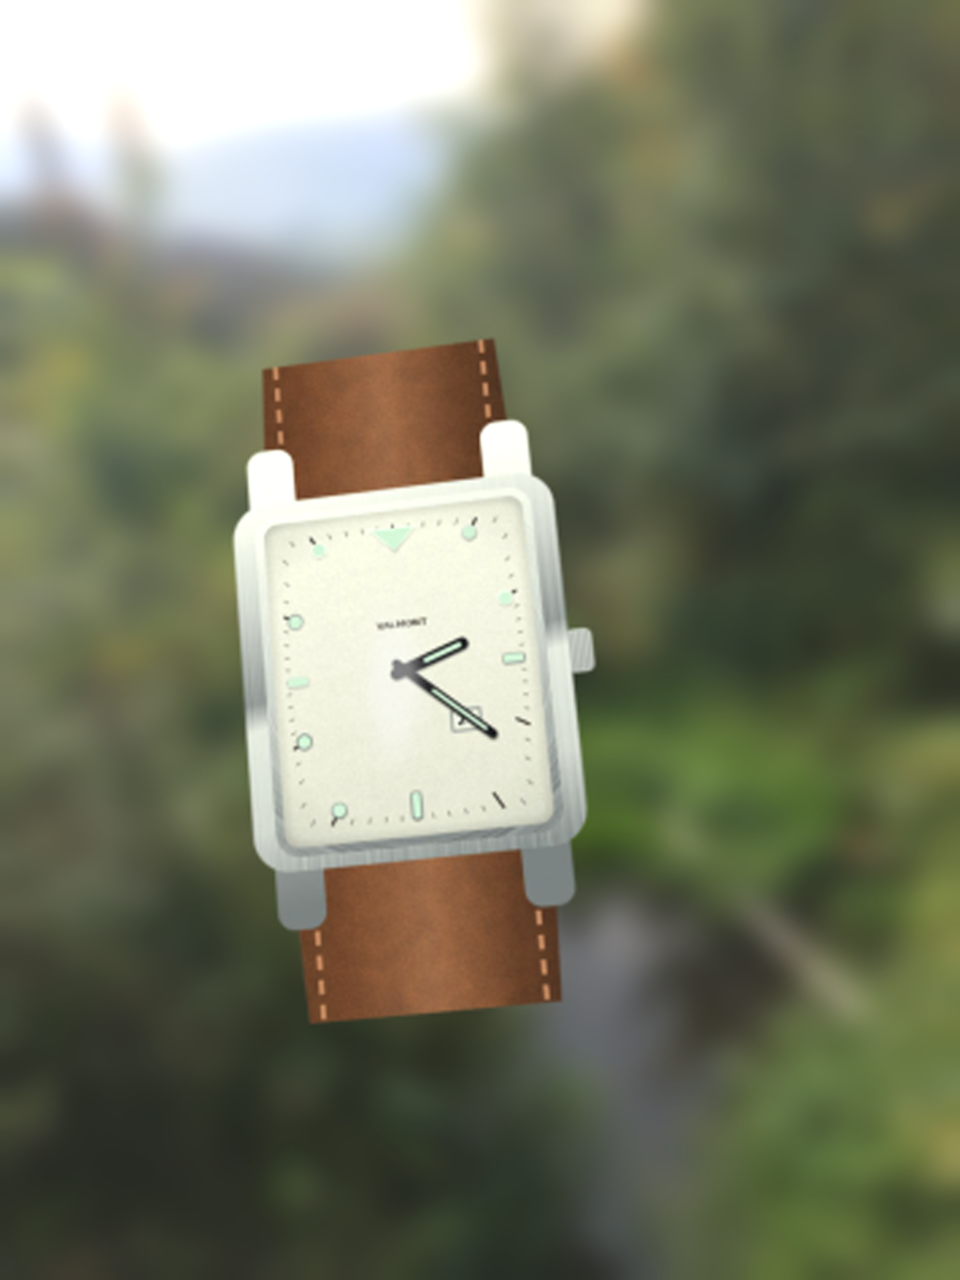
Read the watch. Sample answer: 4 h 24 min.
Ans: 2 h 22 min
